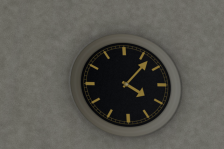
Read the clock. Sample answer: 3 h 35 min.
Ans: 4 h 07 min
